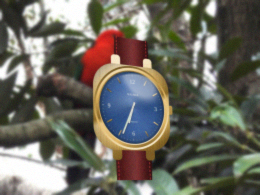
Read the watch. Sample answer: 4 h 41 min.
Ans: 6 h 34 min
